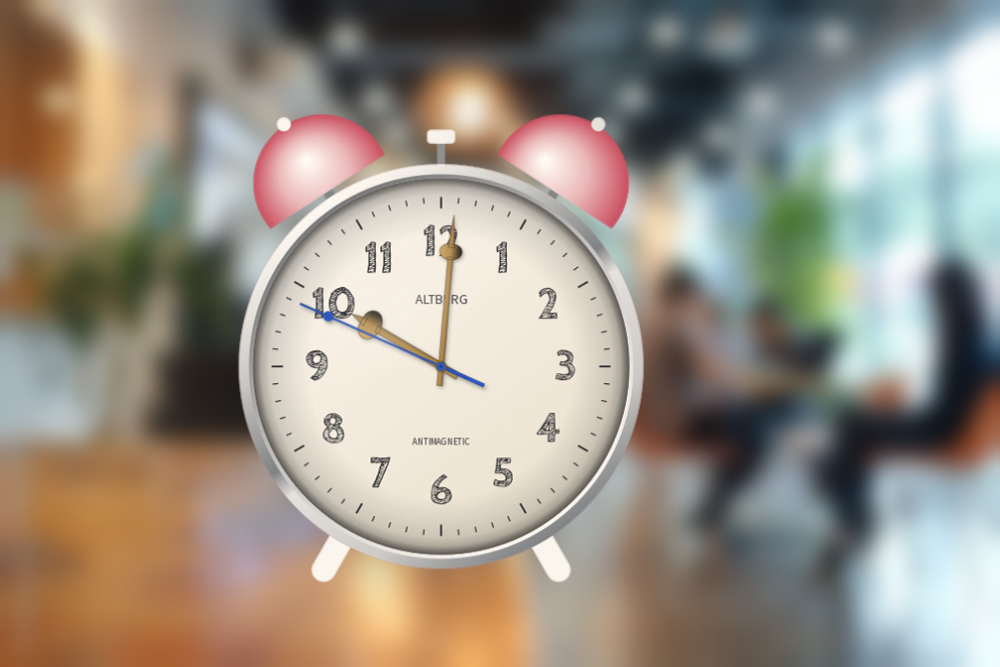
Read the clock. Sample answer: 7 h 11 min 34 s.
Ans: 10 h 00 min 49 s
